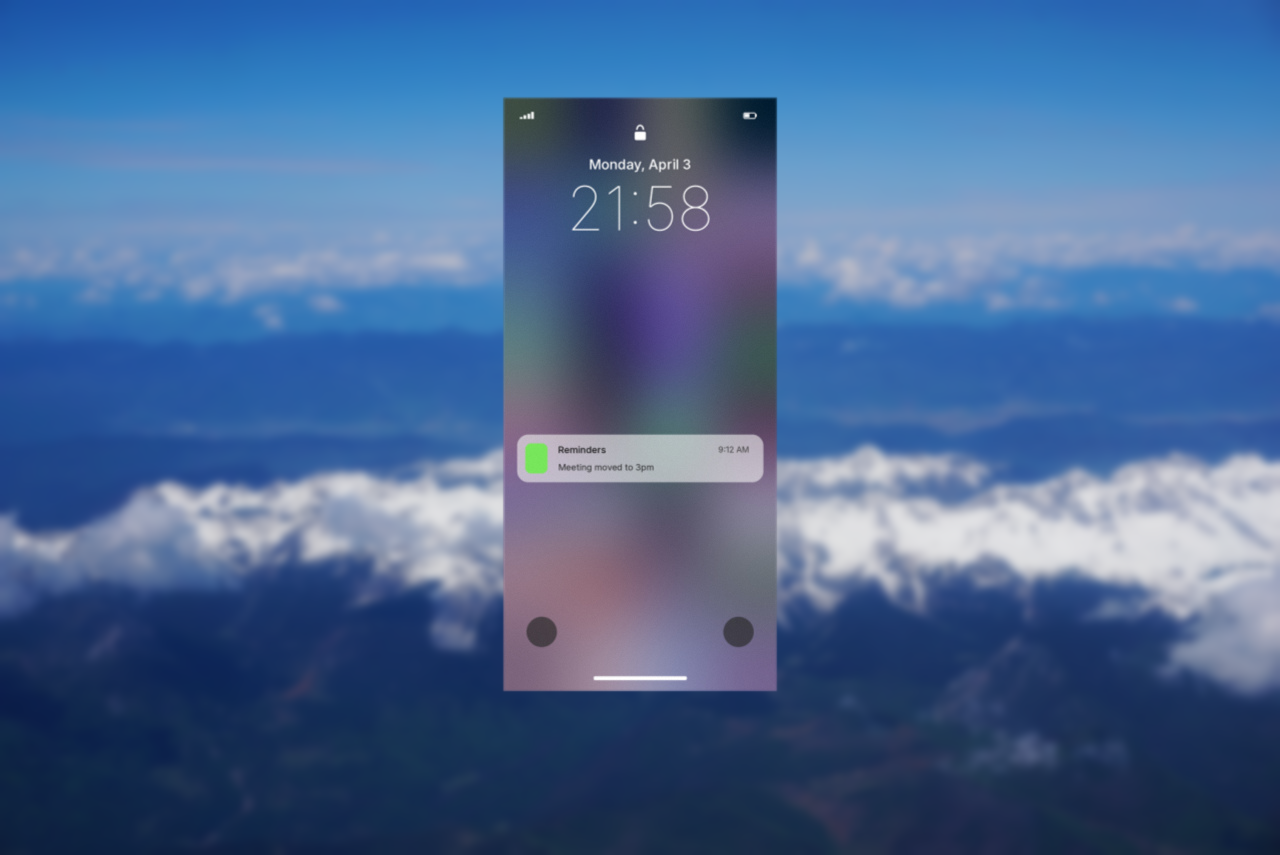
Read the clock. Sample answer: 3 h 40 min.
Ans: 21 h 58 min
